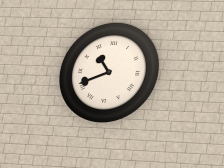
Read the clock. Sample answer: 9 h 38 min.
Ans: 10 h 41 min
